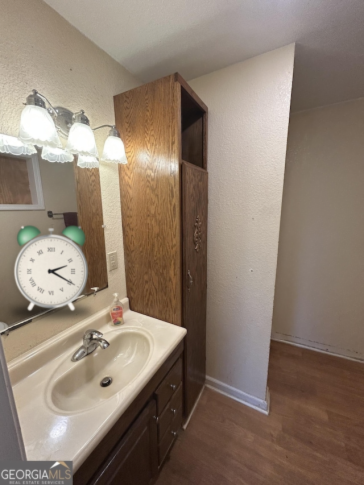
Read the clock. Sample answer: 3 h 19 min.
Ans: 2 h 20 min
